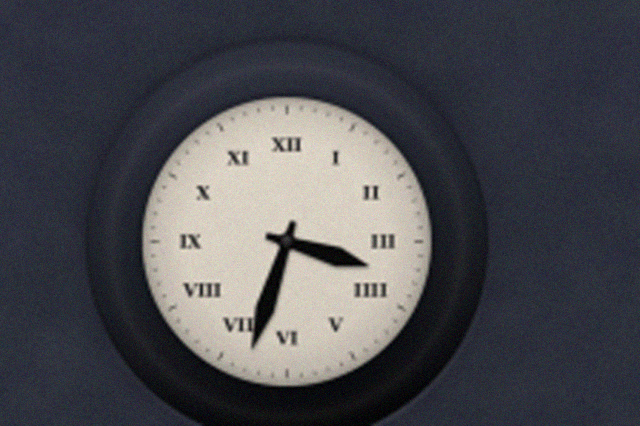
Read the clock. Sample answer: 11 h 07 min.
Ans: 3 h 33 min
